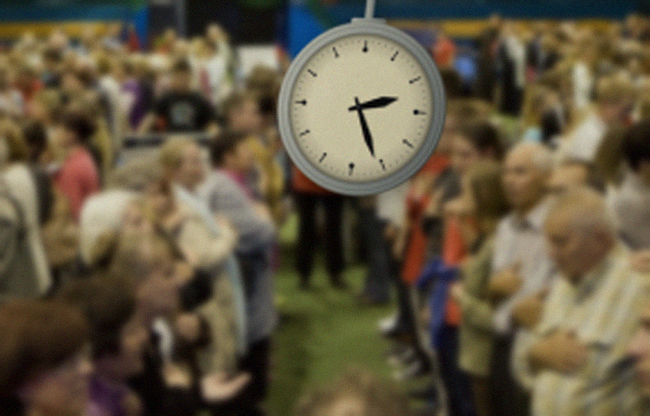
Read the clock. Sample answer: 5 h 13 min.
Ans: 2 h 26 min
